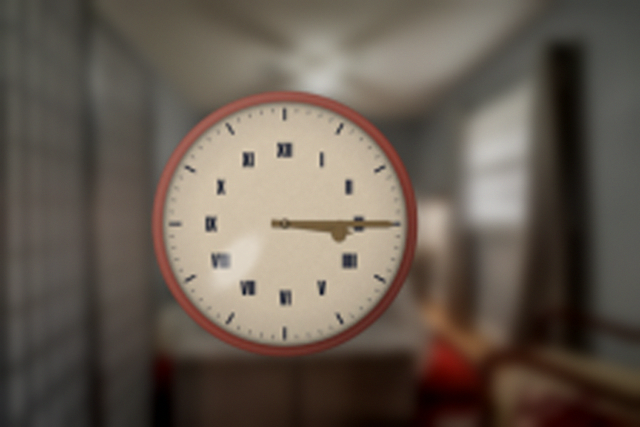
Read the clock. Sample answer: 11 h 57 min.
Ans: 3 h 15 min
